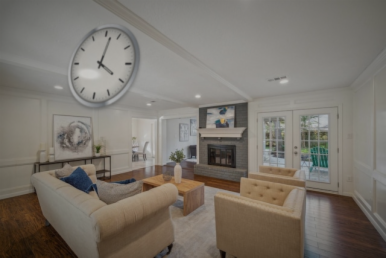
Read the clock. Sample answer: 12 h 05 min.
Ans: 4 h 02 min
